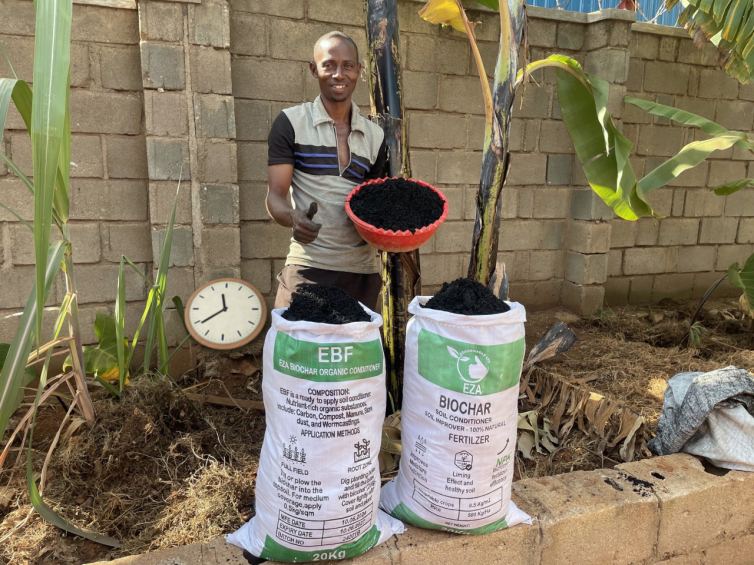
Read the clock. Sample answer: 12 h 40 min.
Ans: 11 h 39 min
